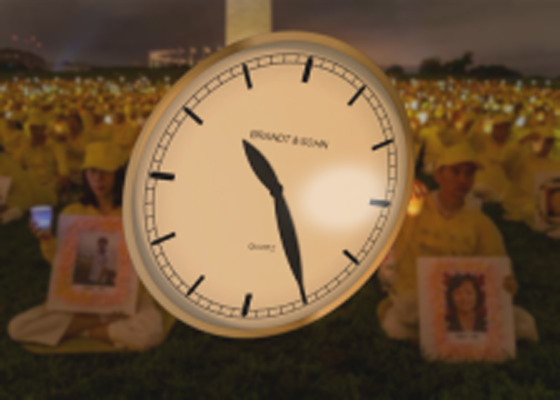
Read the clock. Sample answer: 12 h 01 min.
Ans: 10 h 25 min
